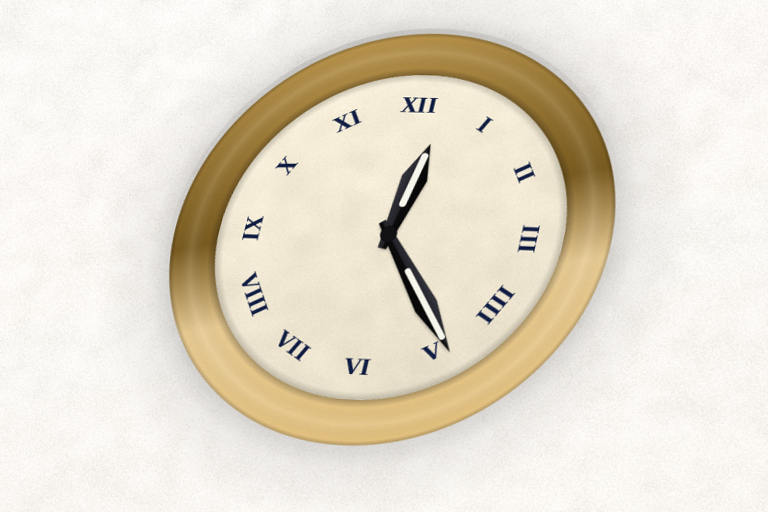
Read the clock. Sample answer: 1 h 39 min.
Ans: 12 h 24 min
